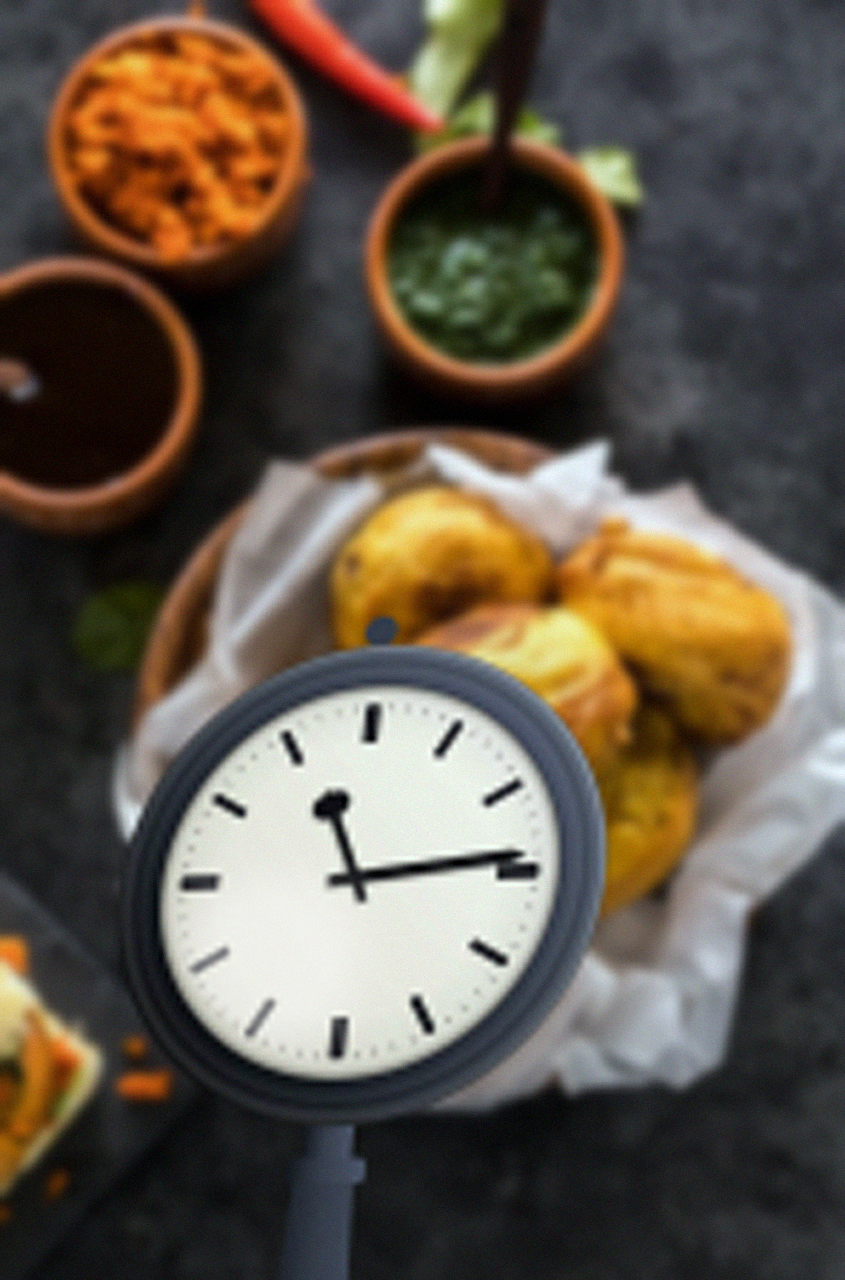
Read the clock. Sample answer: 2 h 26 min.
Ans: 11 h 14 min
